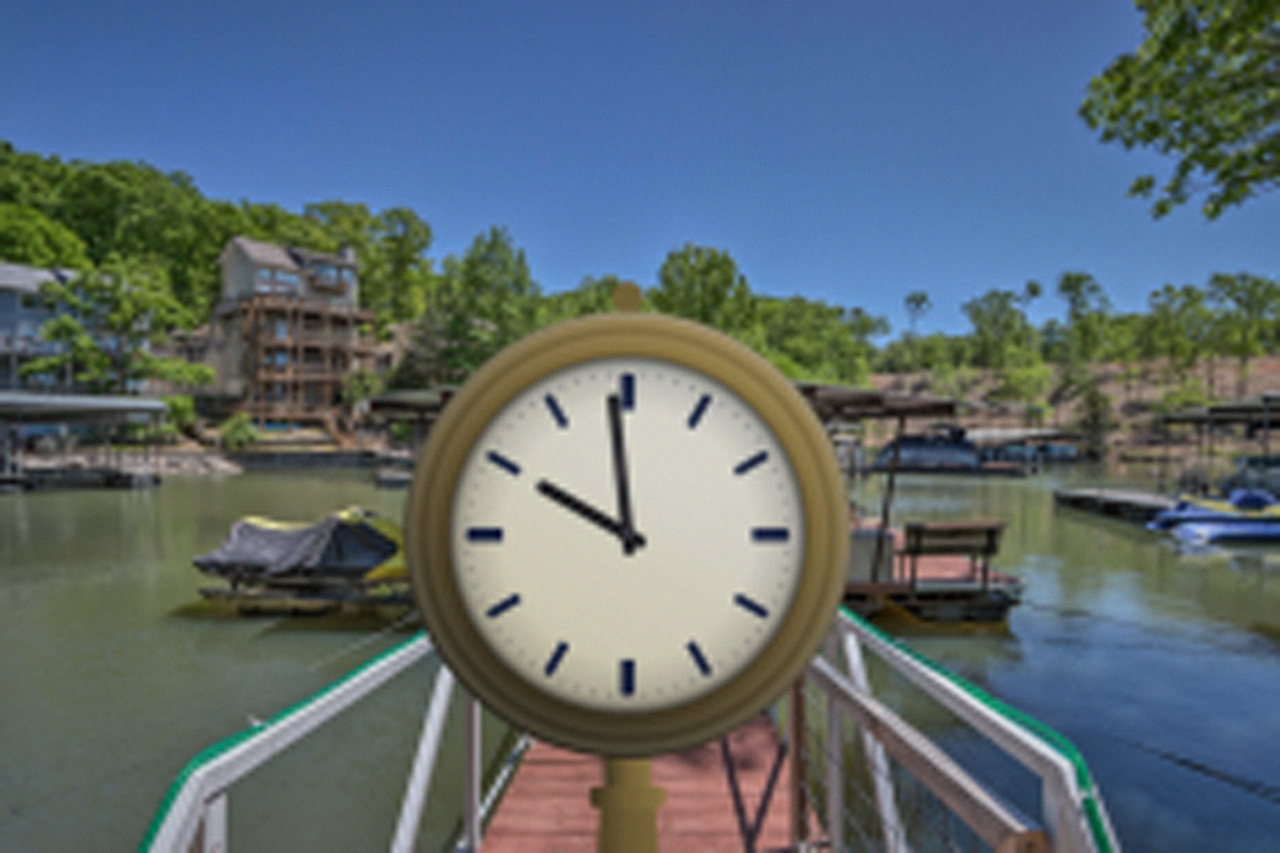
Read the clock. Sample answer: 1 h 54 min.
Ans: 9 h 59 min
